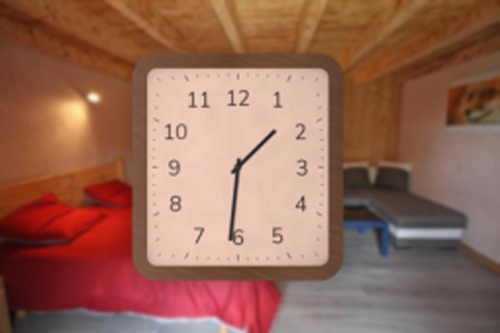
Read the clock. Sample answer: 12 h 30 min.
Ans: 1 h 31 min
